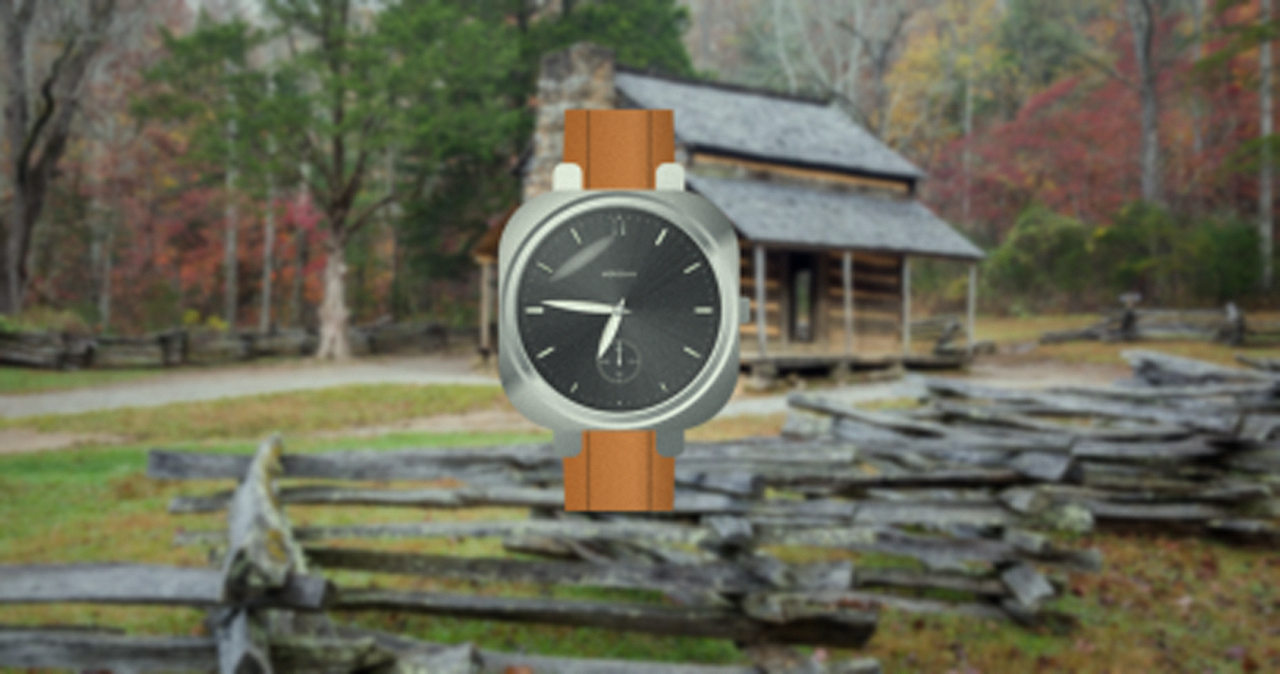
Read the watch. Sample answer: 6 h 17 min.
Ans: 6 h 46 min
